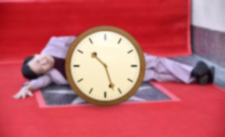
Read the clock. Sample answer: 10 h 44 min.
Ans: 10 h 27 min
